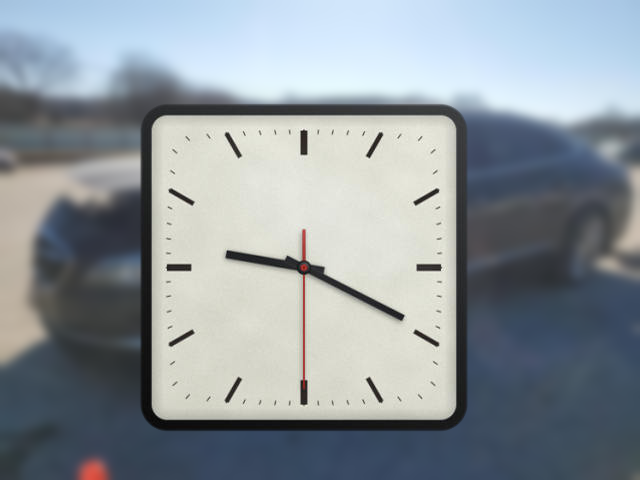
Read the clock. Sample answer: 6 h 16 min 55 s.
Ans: 9 h 19 min 30 s
